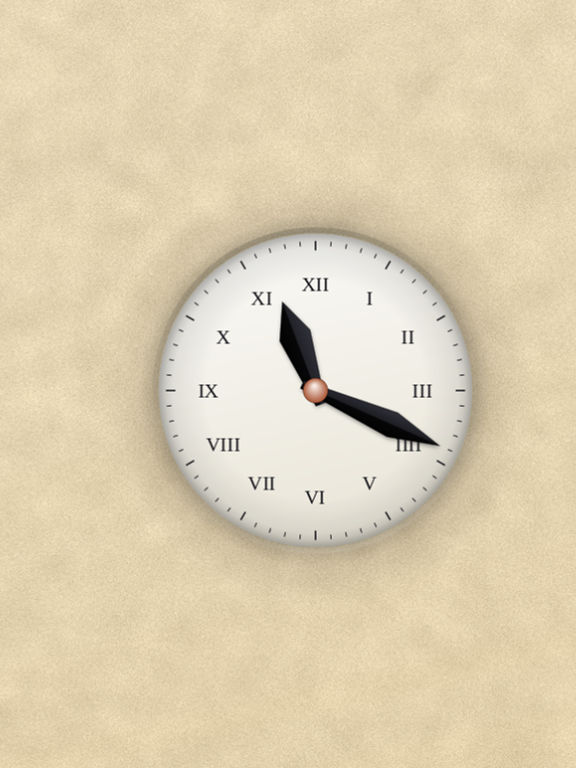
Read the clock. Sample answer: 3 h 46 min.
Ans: 11 h 19 min
